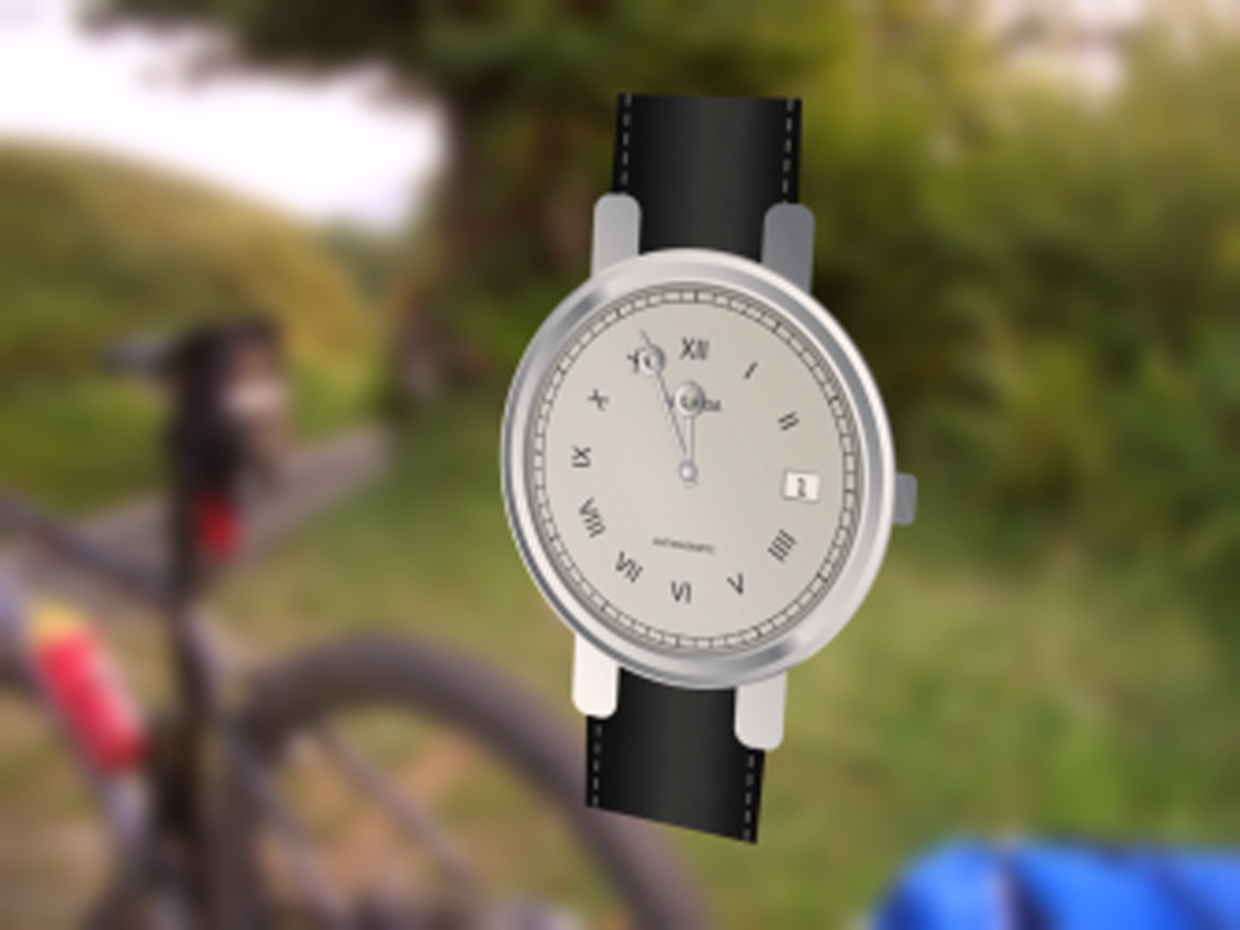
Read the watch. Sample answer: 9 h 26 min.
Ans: 11 h 56 min
